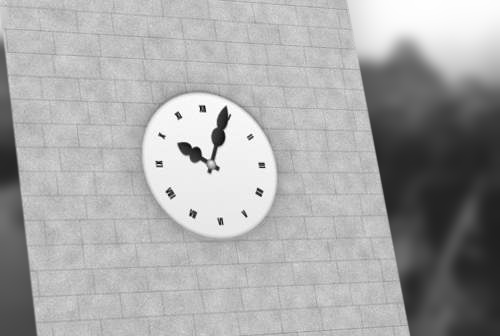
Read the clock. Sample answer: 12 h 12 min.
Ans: 10 h 04 min
